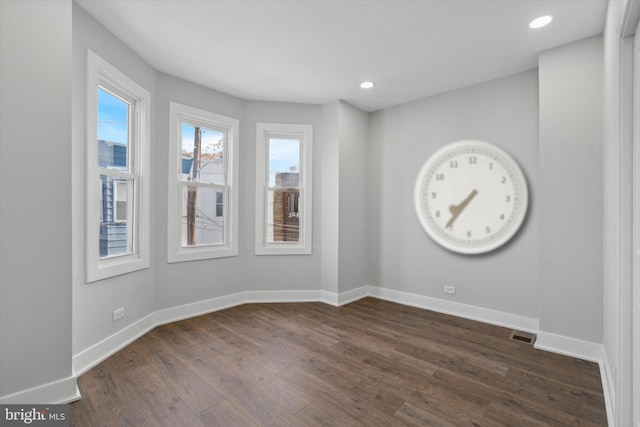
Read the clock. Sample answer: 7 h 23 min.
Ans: 7 h 36 min
